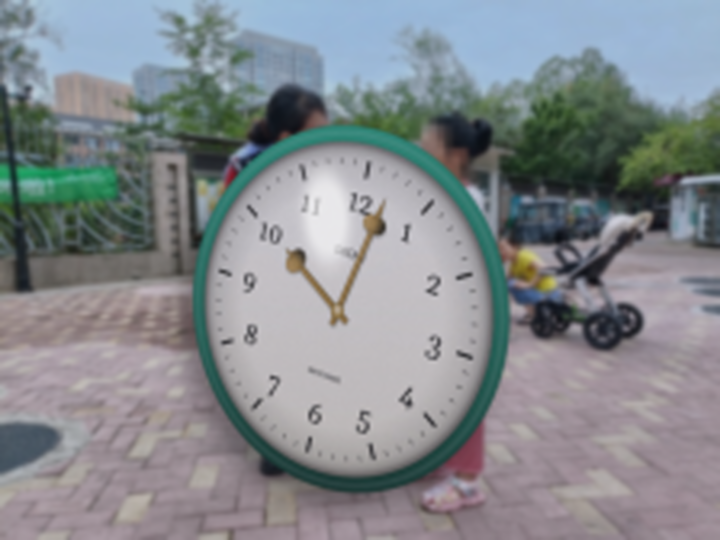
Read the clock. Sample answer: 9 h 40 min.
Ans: 10 h 02 min
